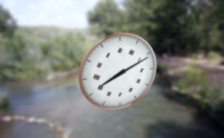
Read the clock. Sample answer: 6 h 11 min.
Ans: 7 h 06 min
